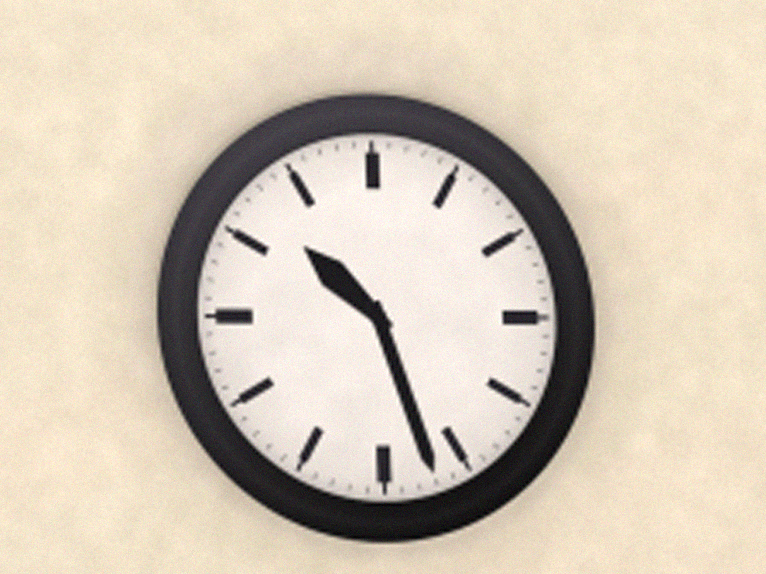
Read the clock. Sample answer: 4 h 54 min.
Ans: 10 h 27 min
